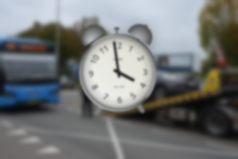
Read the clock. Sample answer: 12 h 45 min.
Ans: 3 h 59 min
